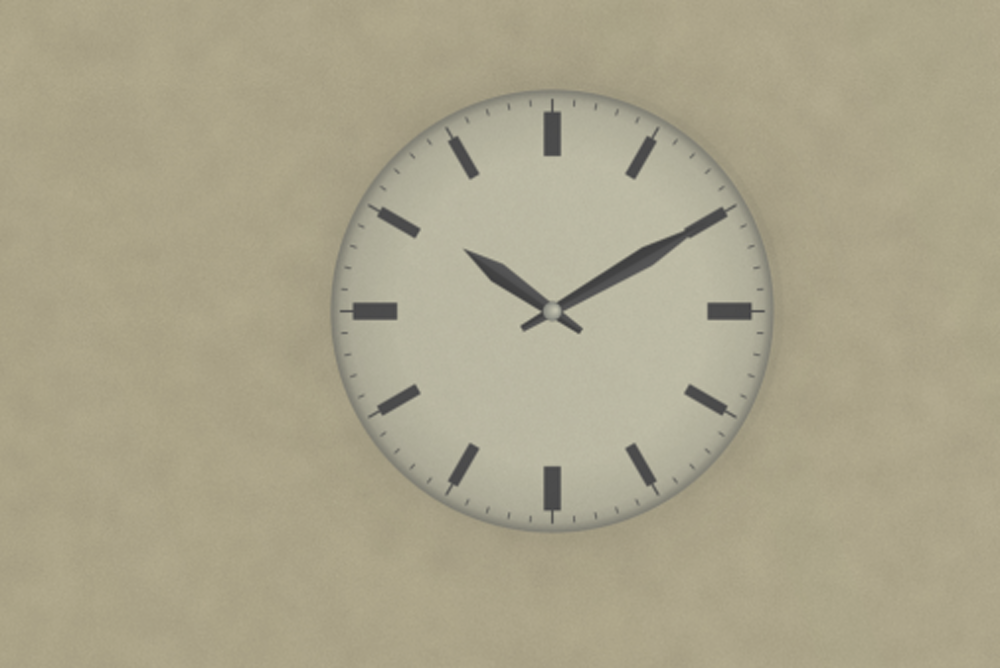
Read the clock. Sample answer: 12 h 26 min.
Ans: 10 h 10 min
